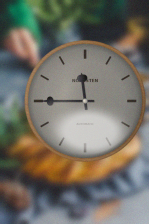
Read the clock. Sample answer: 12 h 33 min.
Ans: 11 h 45 min
